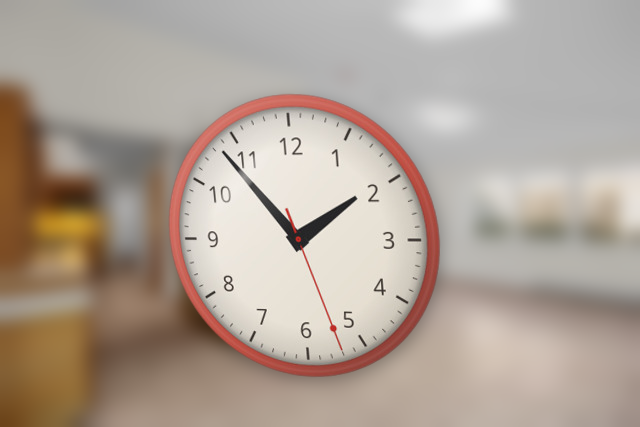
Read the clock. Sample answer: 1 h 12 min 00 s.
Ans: 1 h 53 min 27 s
